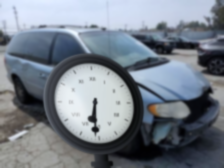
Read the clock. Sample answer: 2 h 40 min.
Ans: 6 h 31 min
